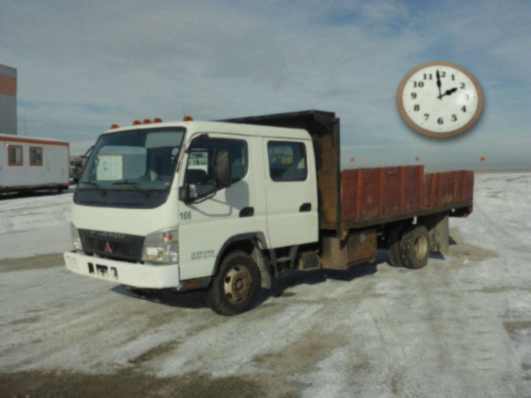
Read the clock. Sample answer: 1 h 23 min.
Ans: 1 h 59 min
